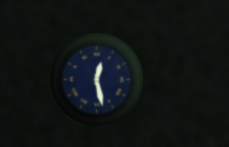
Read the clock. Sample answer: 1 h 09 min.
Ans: 12 h 28 min
